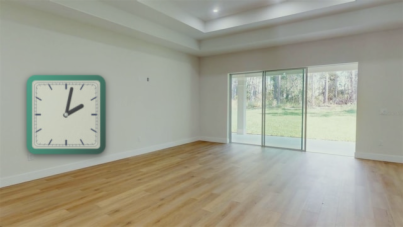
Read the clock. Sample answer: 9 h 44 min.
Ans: 2 h 02 min
